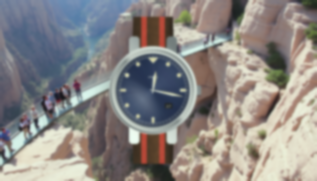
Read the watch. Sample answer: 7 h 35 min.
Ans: 12 h 17 min
